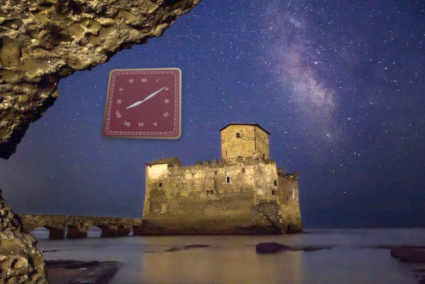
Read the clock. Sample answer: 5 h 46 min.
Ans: 8 h 09 min
